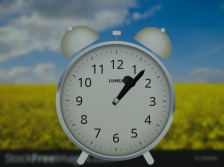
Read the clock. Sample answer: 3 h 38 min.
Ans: 1 h 07 min
